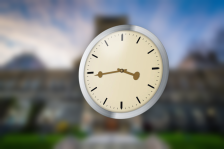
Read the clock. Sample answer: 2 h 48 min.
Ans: 3 h 44 min
